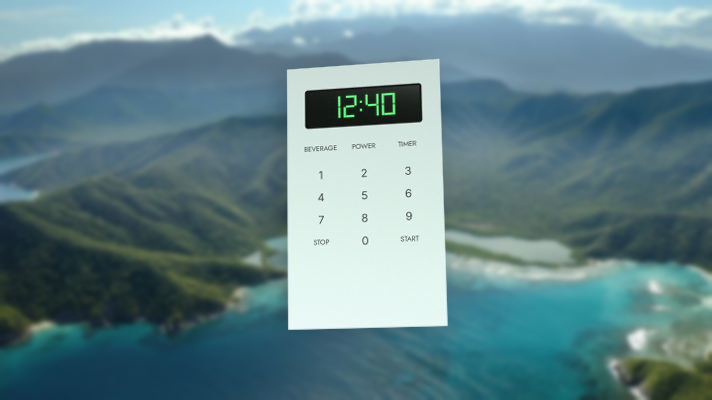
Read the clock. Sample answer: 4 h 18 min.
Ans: 12 h 40 min
